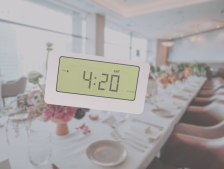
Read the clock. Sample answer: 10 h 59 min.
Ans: 4 h 20 min
